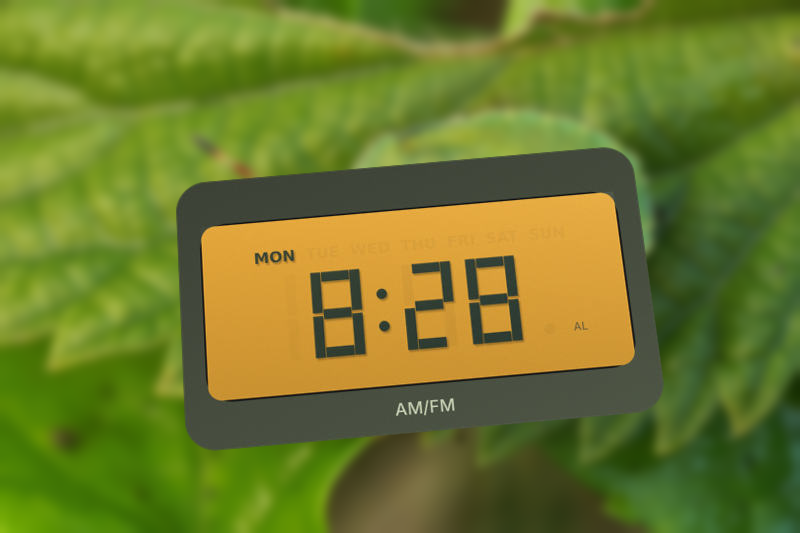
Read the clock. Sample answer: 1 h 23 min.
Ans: 8 h 28 min
